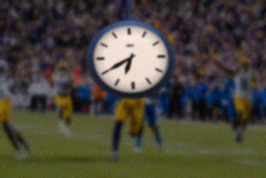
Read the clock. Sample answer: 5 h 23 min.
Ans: 6 h 40 min
